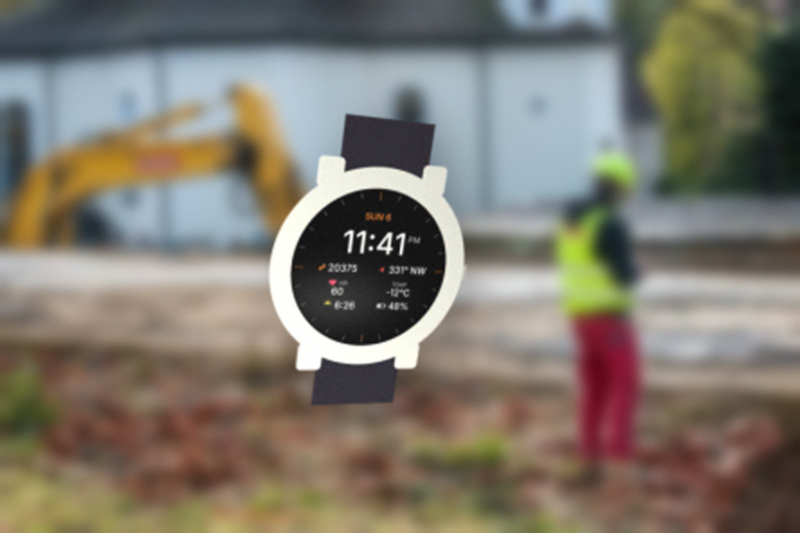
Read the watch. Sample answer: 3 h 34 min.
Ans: 11 h 41 min
